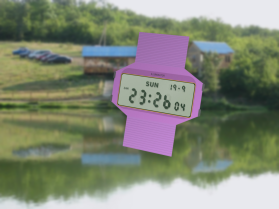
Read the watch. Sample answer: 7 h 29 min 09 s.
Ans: 23 h 26 min 04 s
